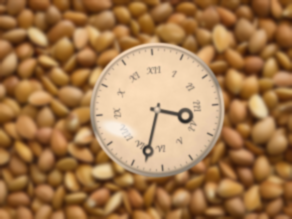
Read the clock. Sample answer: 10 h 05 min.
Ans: 3 h 33 min
